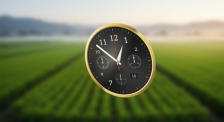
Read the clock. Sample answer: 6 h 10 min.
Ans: 12 h 52 min
